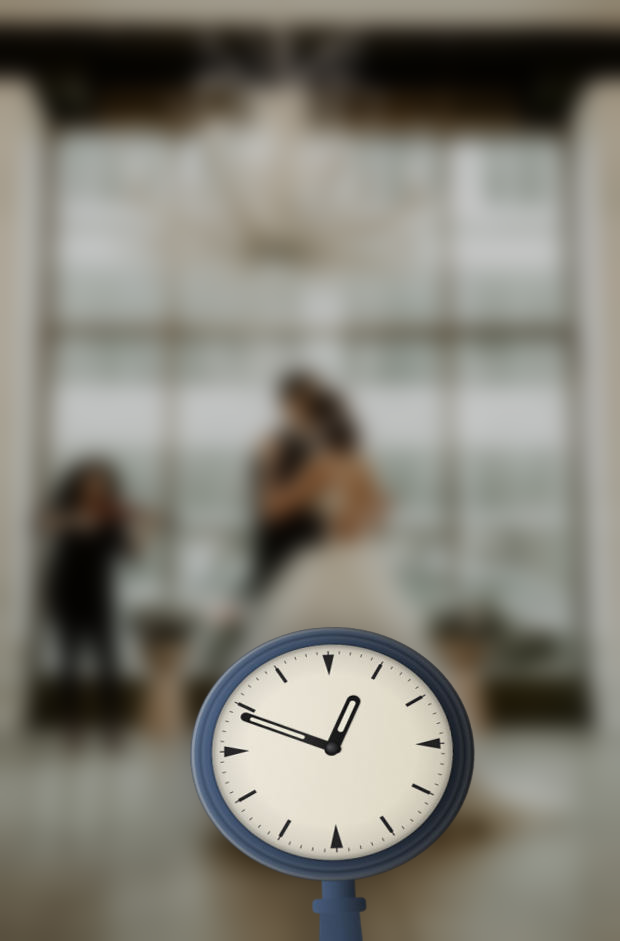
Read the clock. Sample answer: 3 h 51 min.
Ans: 12 h 49 min
